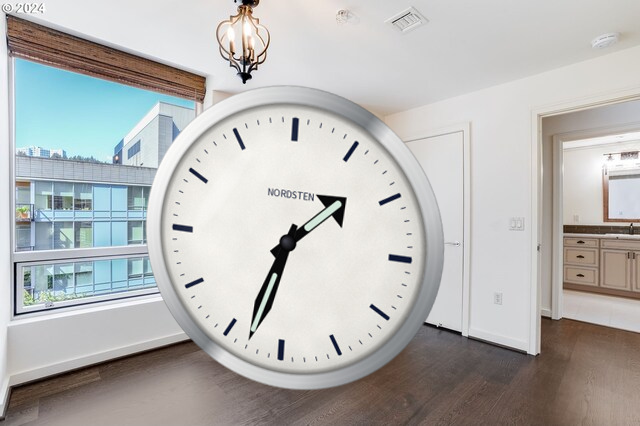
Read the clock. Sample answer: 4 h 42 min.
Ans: 1 h 33 min
